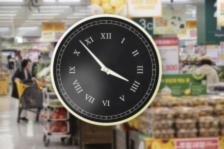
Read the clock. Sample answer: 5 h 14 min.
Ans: 3 h 53 min
